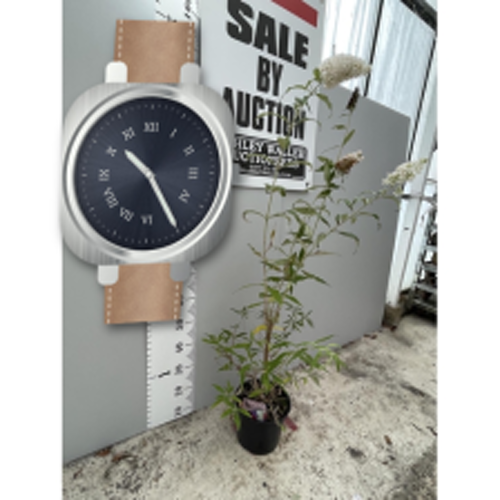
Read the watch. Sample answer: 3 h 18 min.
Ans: 10 h 25 min
